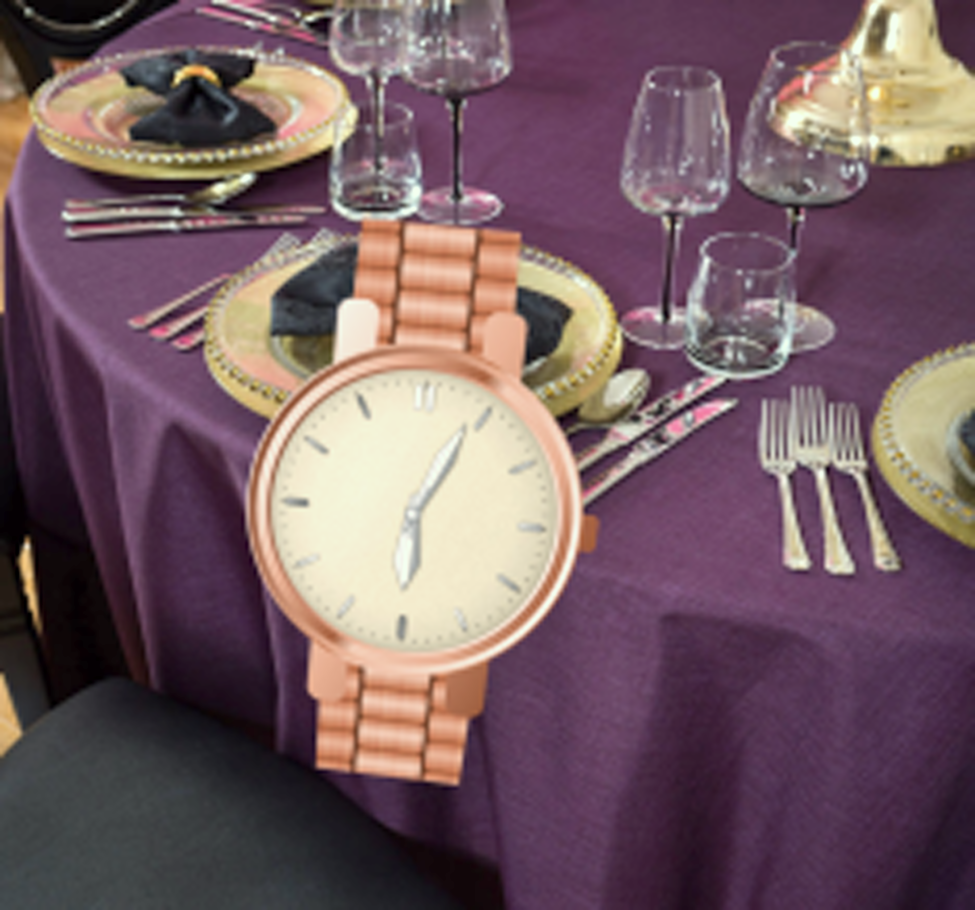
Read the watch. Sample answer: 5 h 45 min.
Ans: 6 h 04 min
